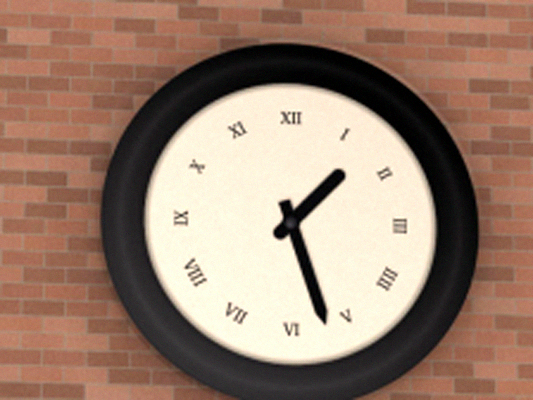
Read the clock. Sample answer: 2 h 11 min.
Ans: 1 h 27 min
